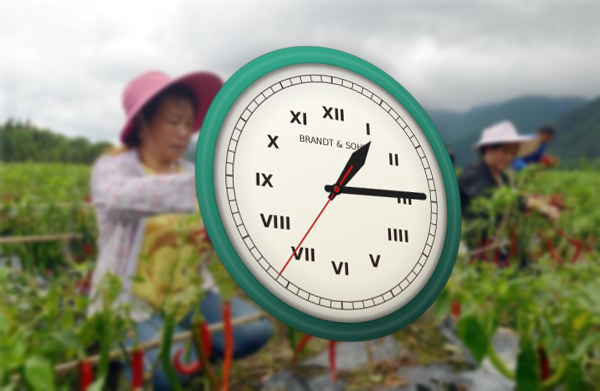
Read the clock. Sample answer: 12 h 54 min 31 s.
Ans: 1 h 14 min 36 s
